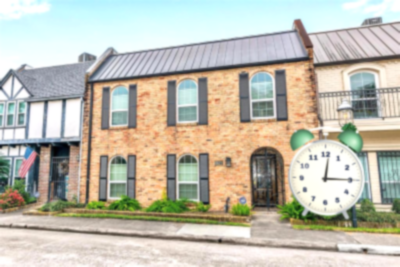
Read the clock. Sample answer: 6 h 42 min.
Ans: 12 h 15 min
